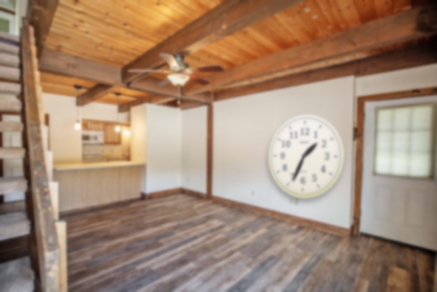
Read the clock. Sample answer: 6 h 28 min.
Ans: 1 h 34 min
